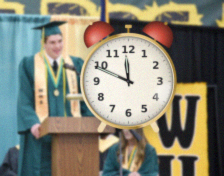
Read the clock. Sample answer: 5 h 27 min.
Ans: 11 h 49 min
